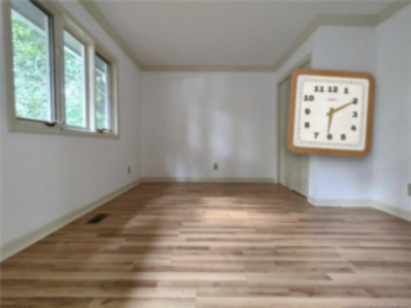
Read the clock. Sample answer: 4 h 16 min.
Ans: 6 h 10 min
